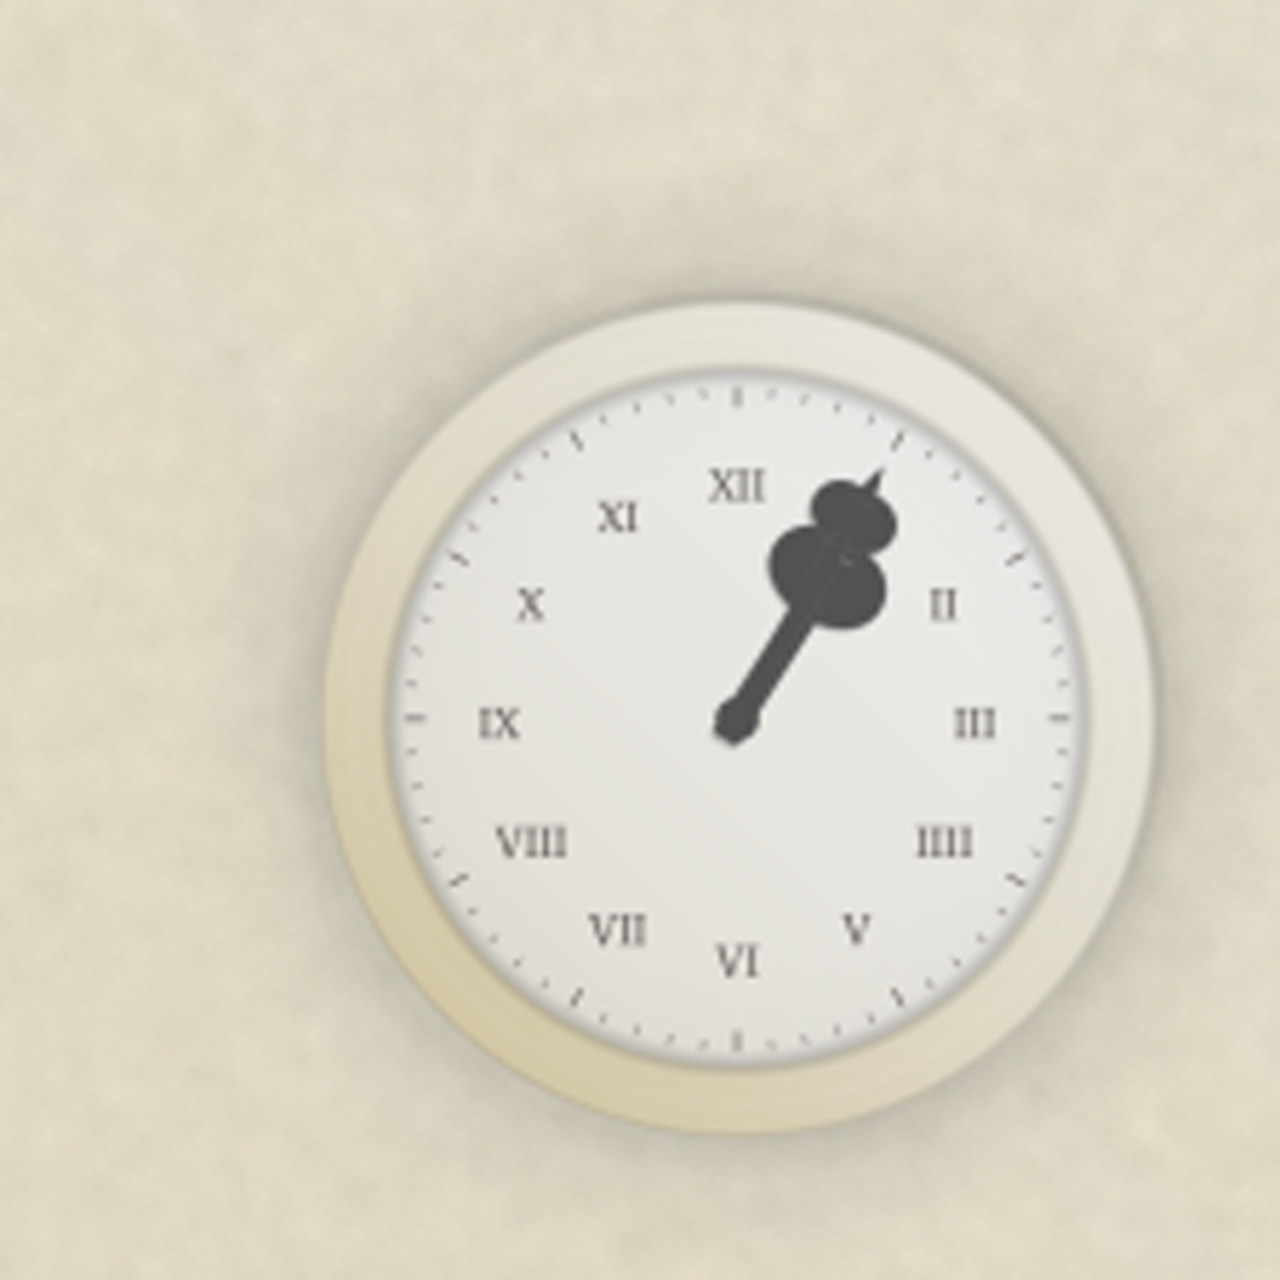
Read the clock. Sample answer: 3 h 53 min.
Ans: 1 h 05 min
